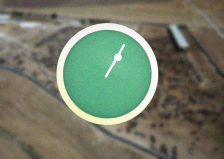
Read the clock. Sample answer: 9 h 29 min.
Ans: 1 h 05 min
